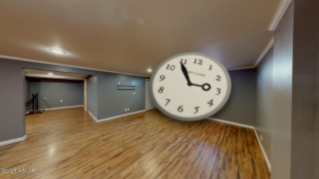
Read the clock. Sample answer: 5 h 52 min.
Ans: 2 h 54 min
